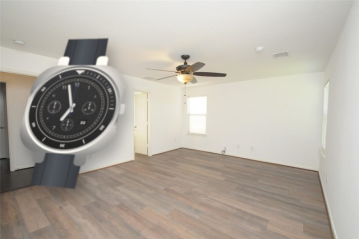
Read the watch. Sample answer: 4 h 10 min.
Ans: 6 h 57 min
